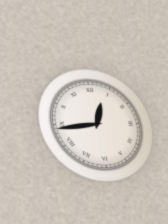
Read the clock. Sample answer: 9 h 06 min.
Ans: 12 h 44 min
